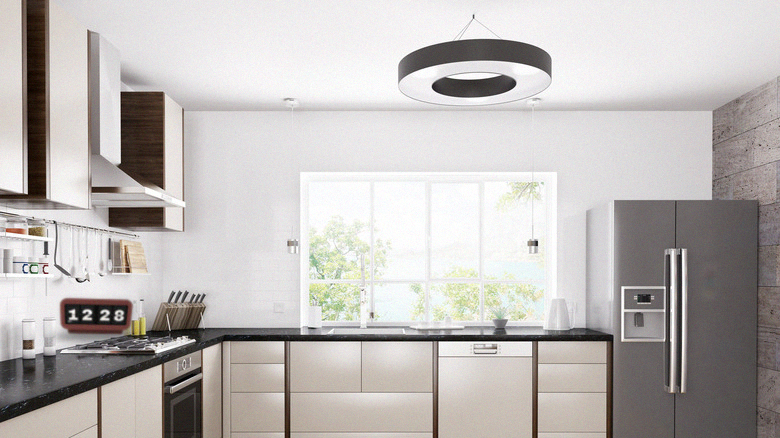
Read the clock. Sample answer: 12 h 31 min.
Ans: 12 h 28 min
